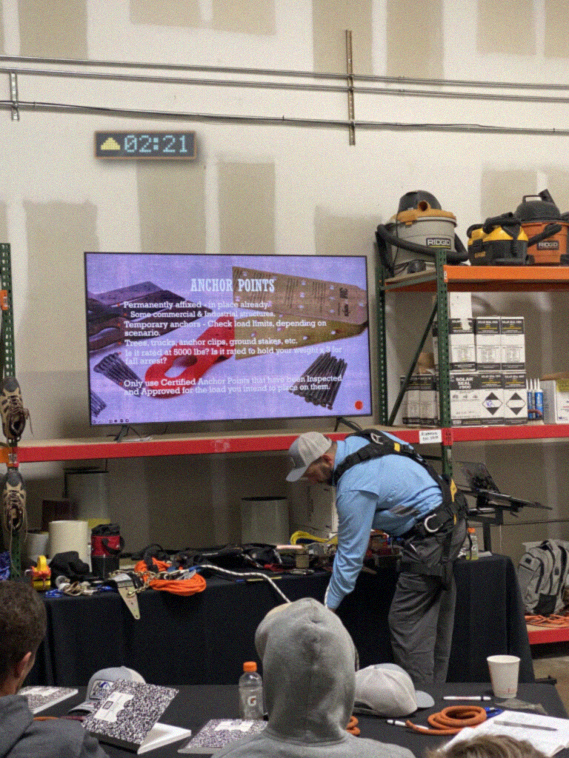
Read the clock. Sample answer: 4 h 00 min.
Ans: 2 h 21 min
